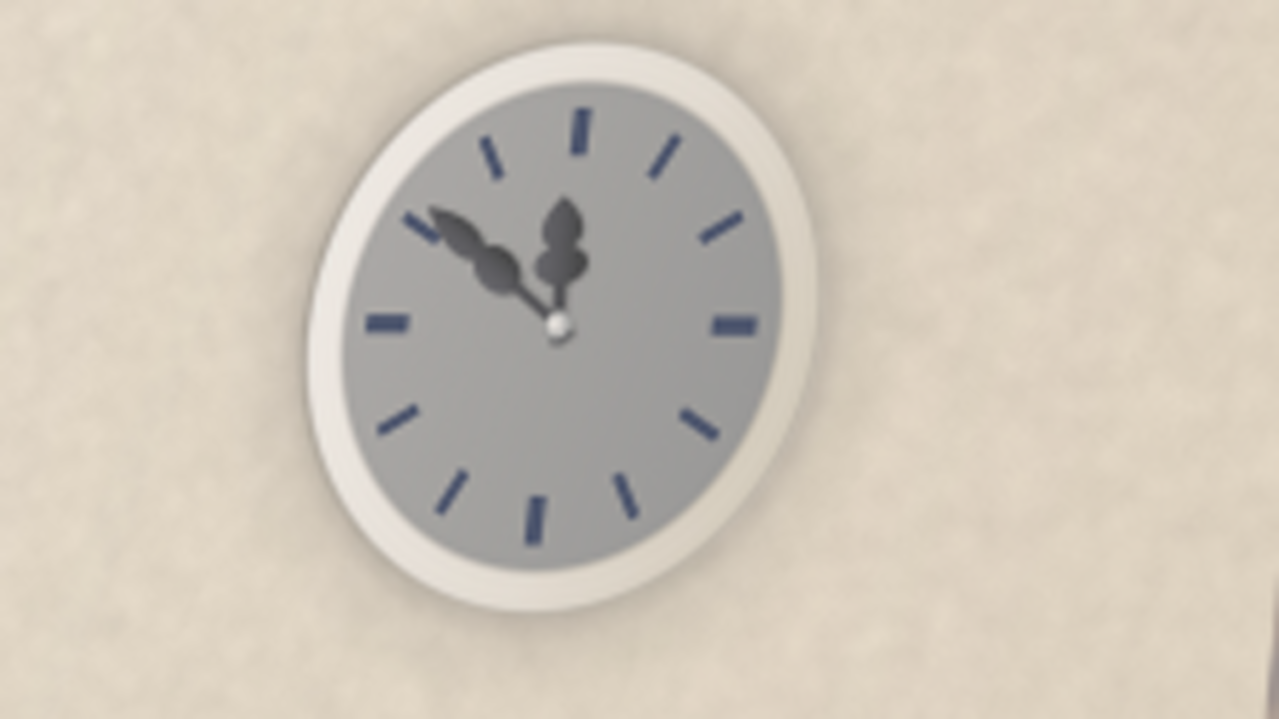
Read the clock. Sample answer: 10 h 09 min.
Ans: 11 h 51 min
